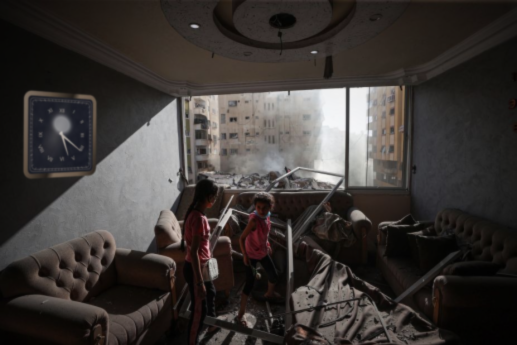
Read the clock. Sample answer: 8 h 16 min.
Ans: 5 h 21 min
